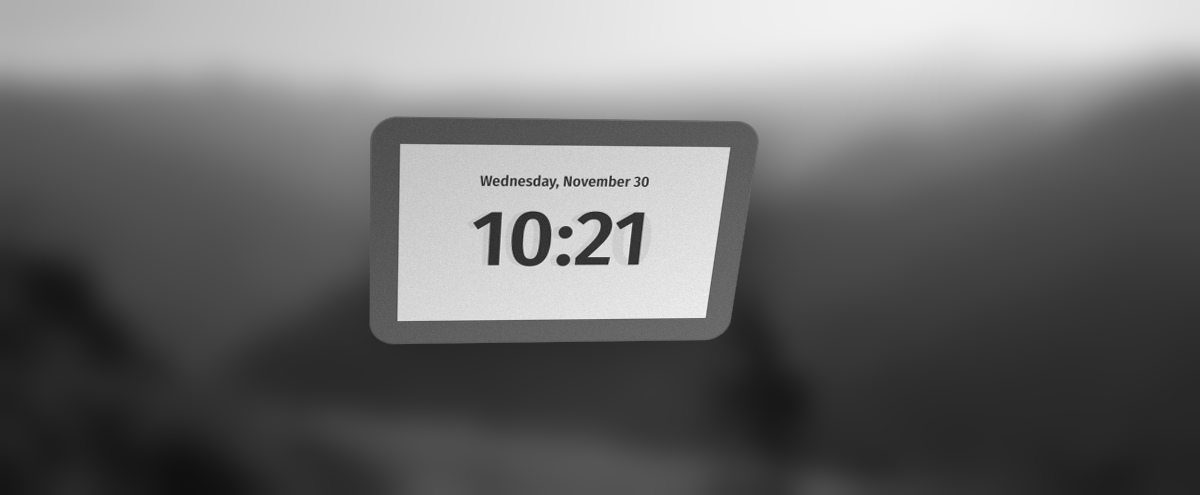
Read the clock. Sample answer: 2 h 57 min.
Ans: 10 h 21 min
